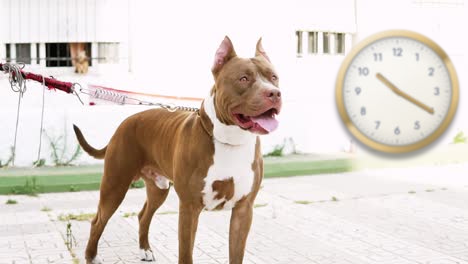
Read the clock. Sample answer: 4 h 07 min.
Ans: 10 h 20 min
